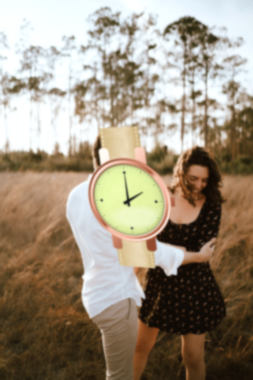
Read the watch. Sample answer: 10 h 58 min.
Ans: 2 h 00 min
